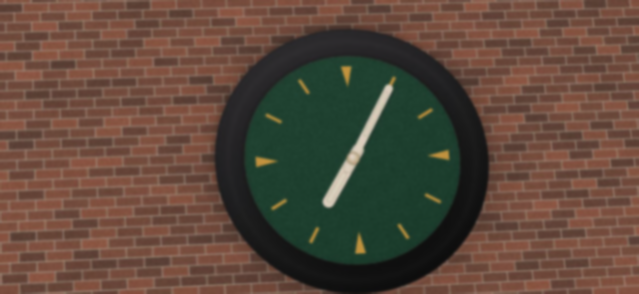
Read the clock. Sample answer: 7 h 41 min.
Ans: 7 h 05 min
